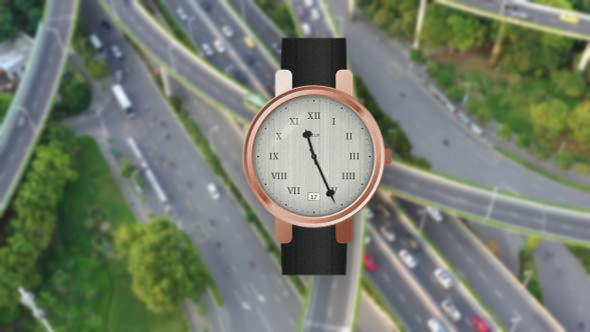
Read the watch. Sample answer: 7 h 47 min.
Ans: 11 h 26 min
